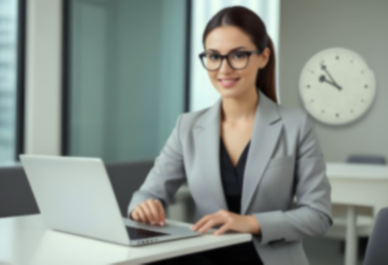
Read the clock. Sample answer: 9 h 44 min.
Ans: 9 h 54 min
